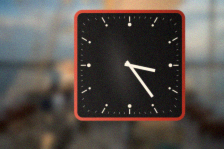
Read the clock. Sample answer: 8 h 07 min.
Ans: 3 h 24 min
